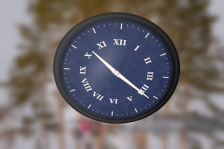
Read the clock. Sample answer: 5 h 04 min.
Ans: 10 h 21 min
